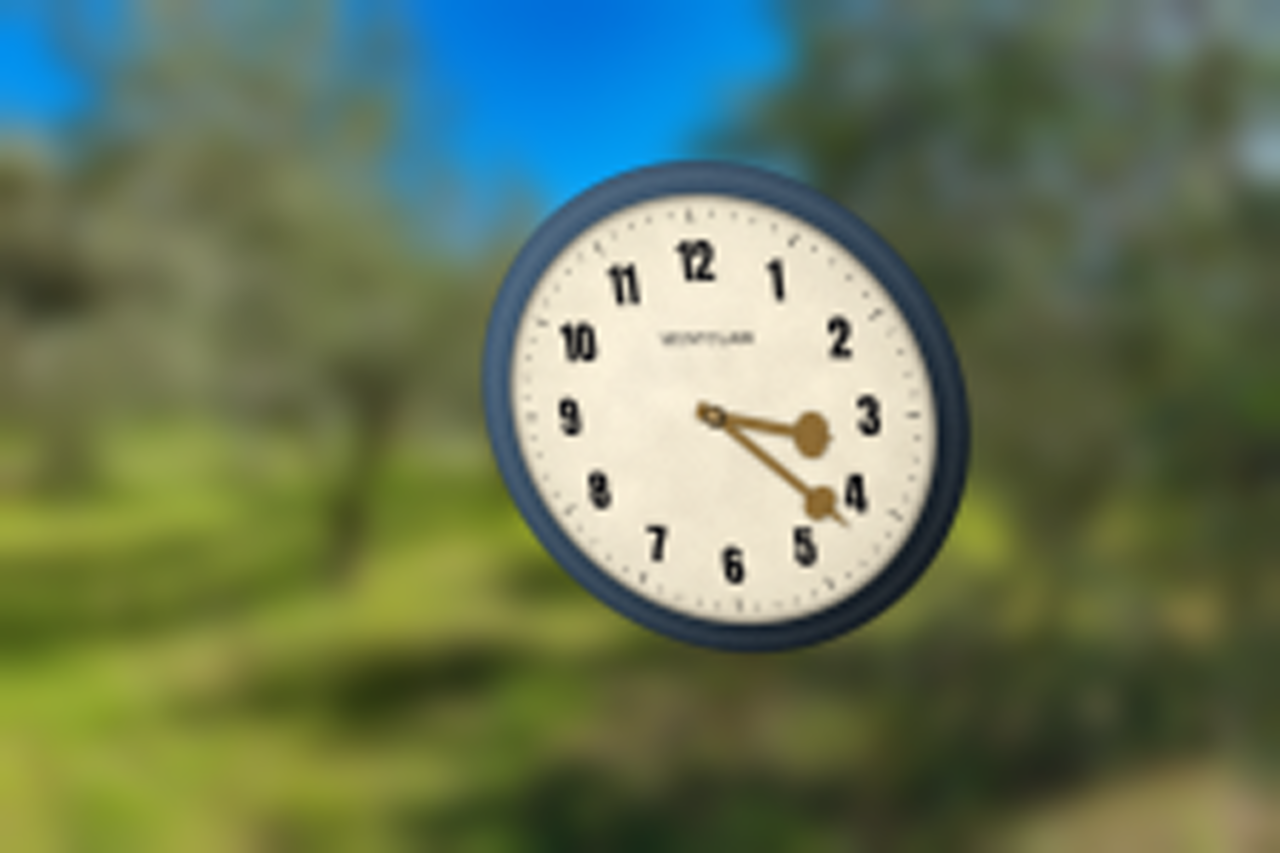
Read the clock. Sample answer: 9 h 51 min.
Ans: 3 h 22 min
